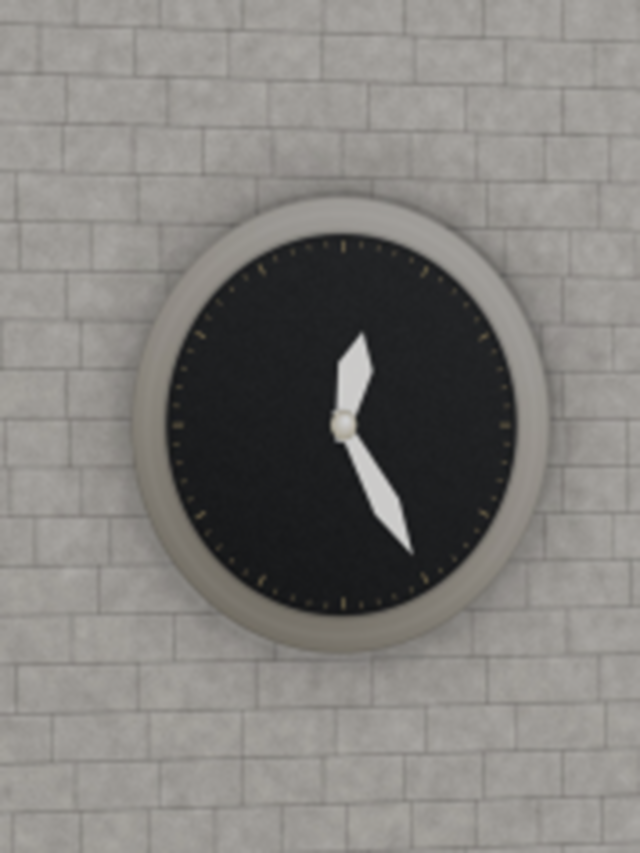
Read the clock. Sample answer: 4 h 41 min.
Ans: 12 h 25 min
